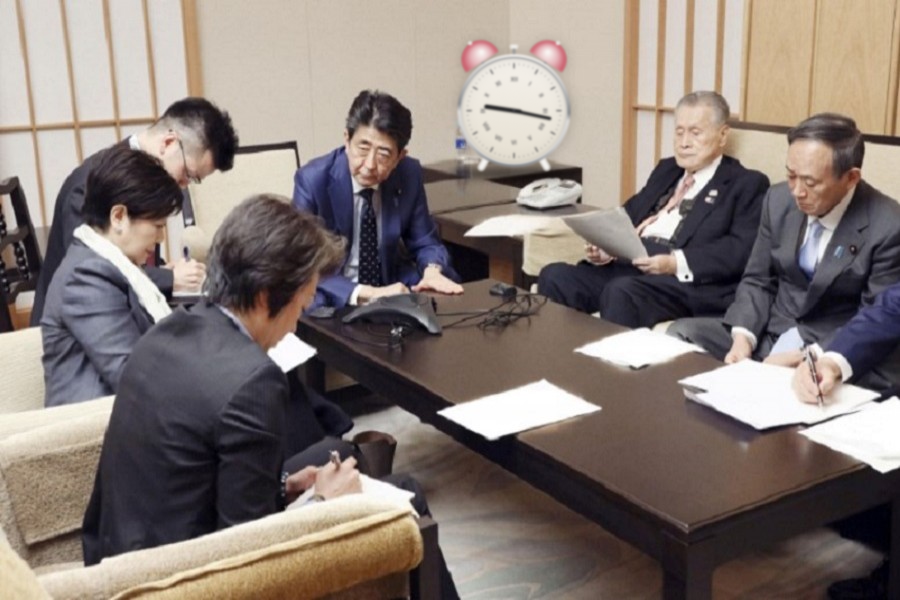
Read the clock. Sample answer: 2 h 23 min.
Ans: 9 h 17 min
